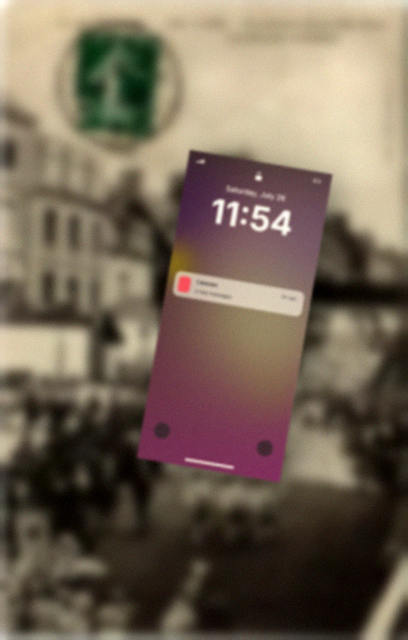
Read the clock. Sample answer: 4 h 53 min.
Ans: 11 h 54 min
